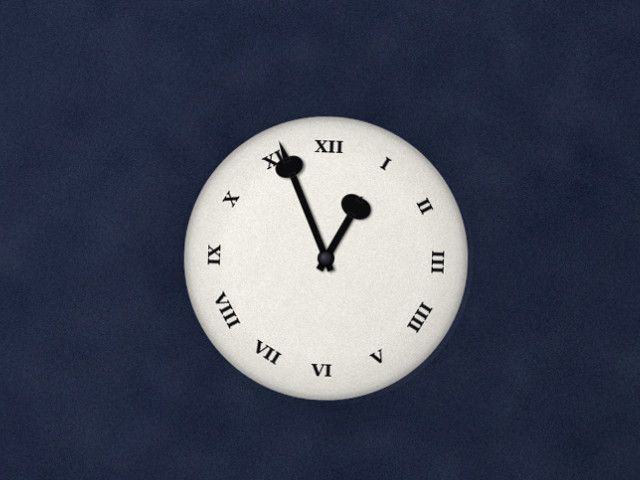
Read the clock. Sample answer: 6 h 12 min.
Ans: 12 h 56 min
